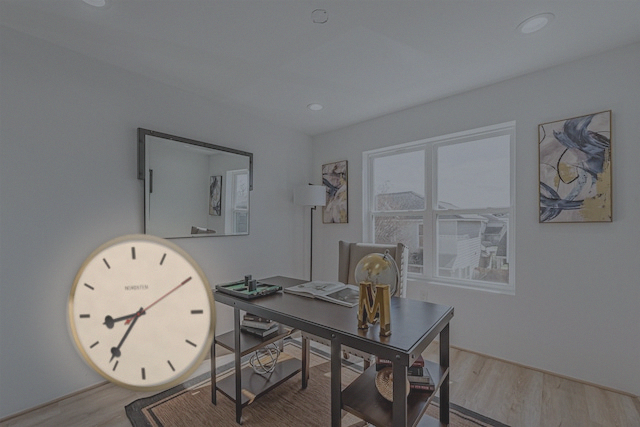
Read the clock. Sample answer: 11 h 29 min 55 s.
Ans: 8 h 36 min 10 s
